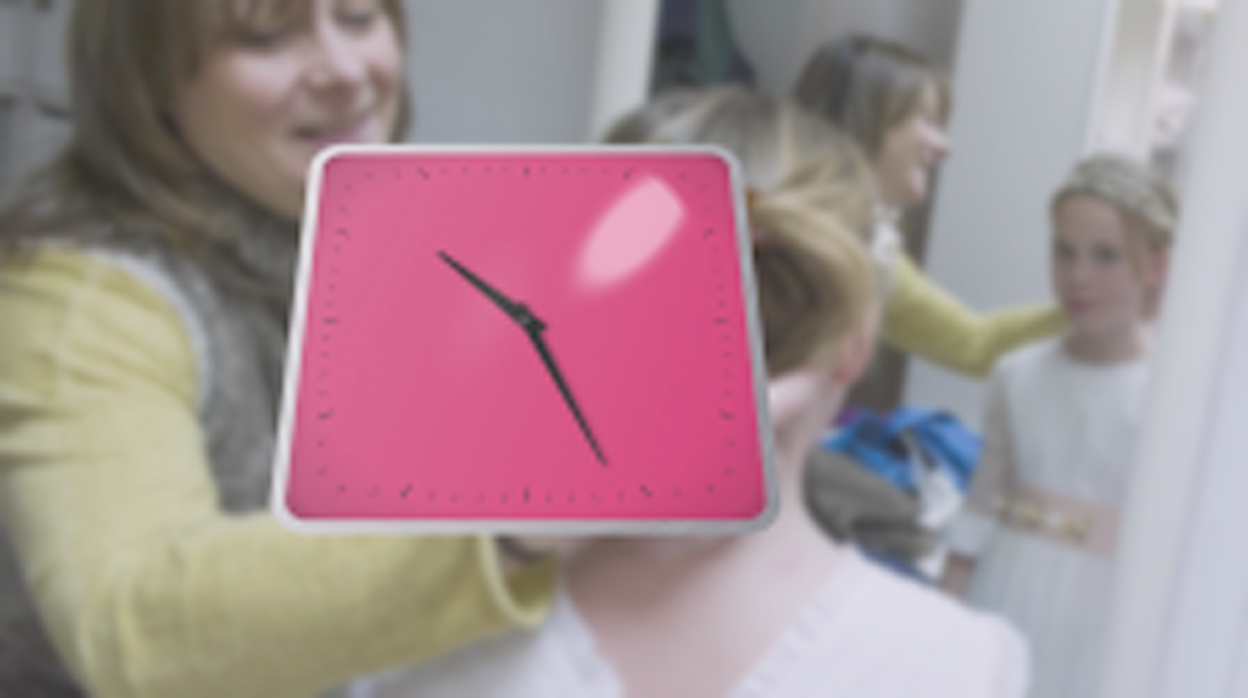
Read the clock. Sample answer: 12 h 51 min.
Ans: 10 h 26 min
